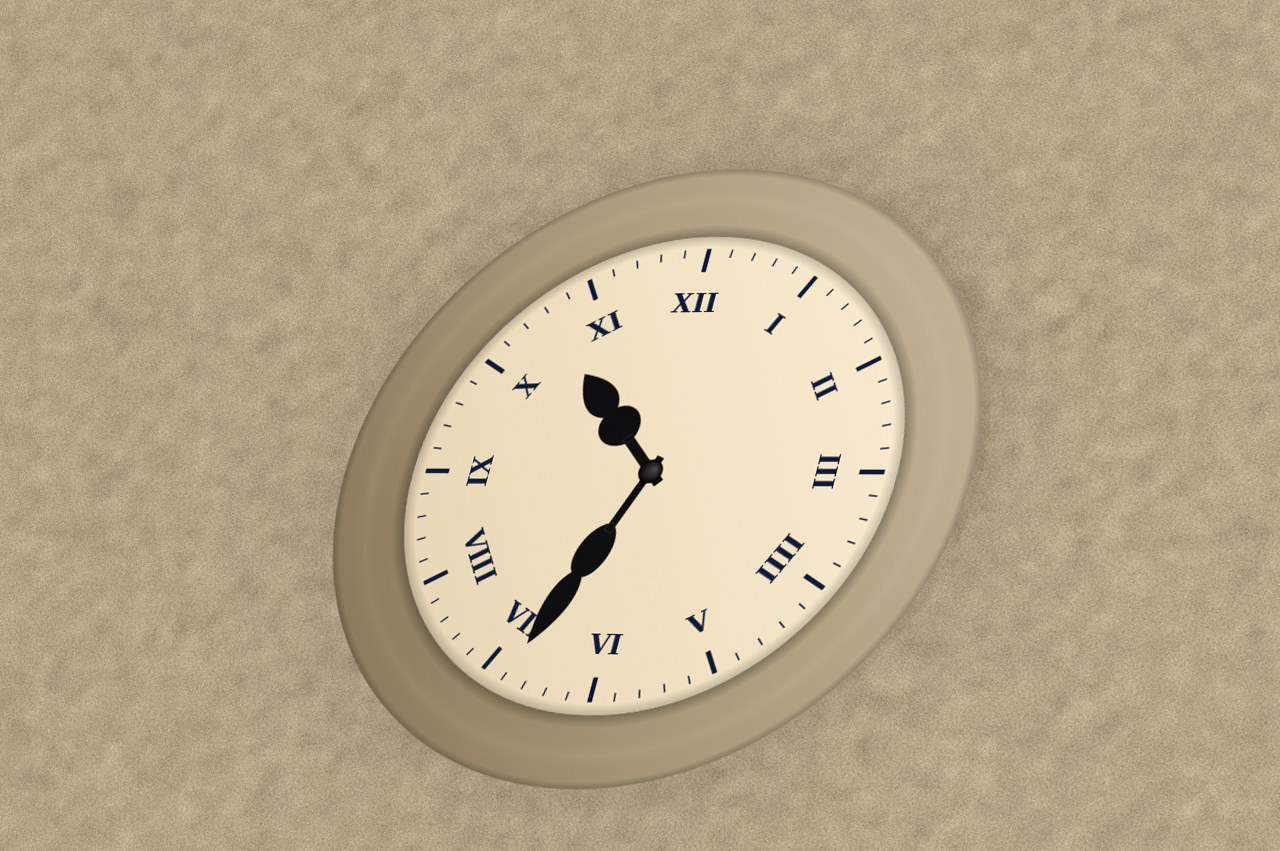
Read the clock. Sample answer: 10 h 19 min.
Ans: 10 h 34 min
